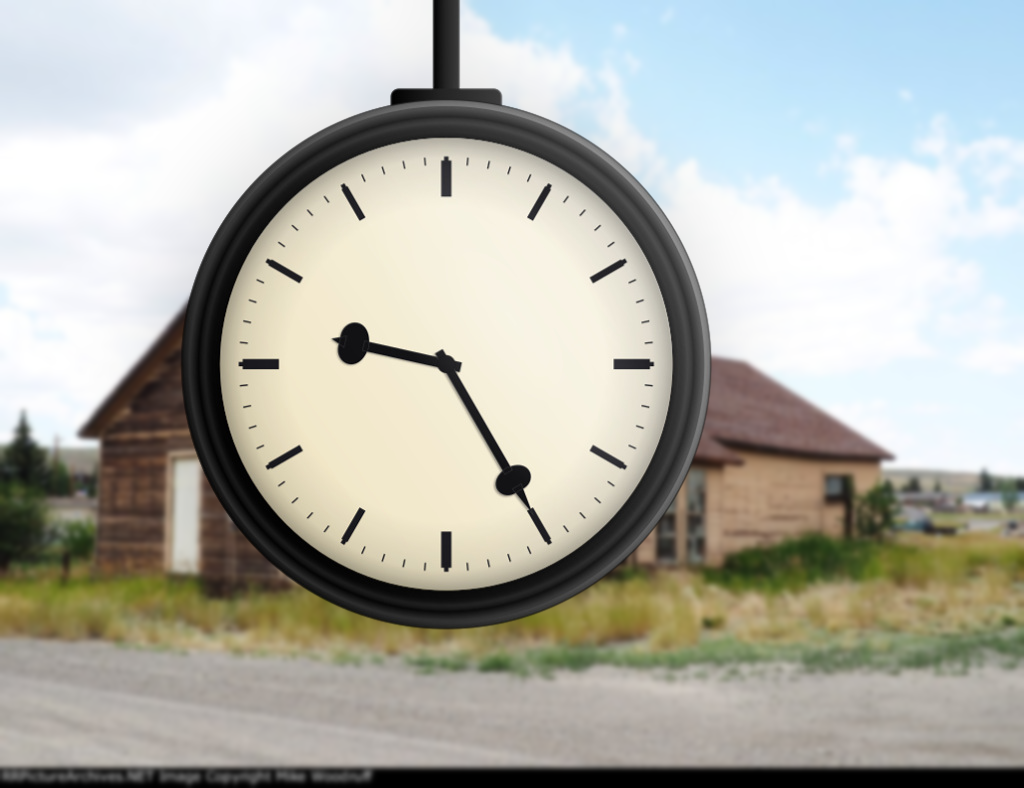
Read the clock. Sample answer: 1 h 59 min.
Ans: 9 h 25 min
